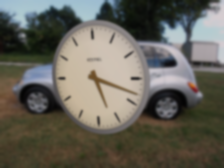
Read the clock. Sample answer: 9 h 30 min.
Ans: 5 h 18 min
